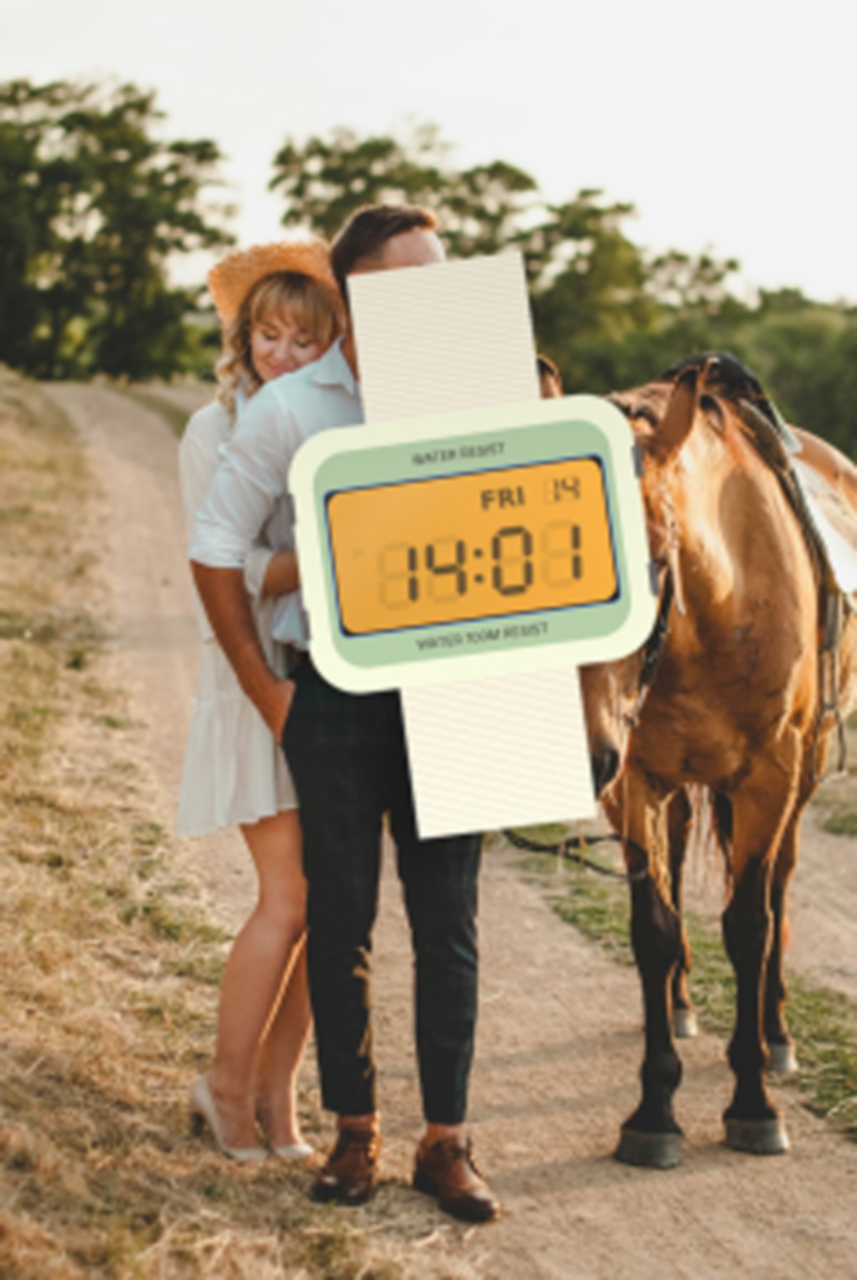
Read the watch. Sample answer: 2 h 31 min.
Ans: 14 h 01 min
